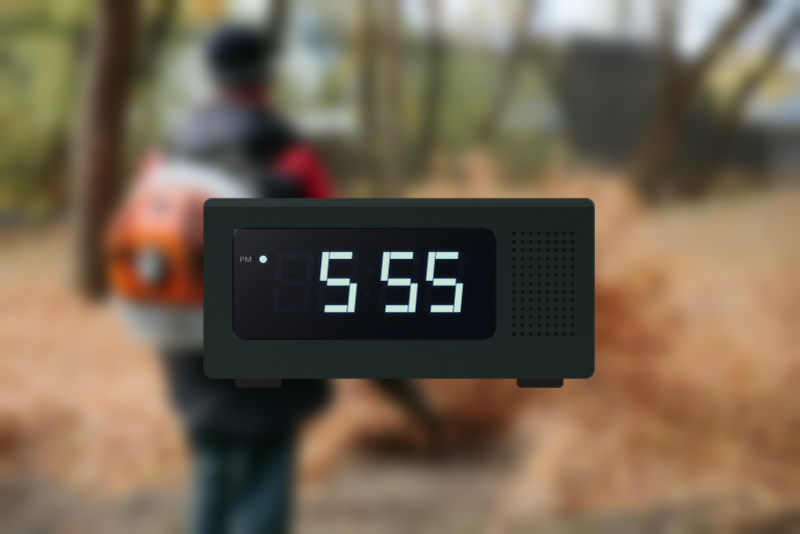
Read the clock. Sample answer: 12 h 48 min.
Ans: 5 h 55 min
